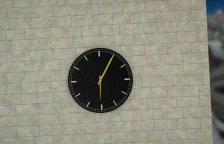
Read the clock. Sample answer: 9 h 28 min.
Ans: 6 h 05 min
